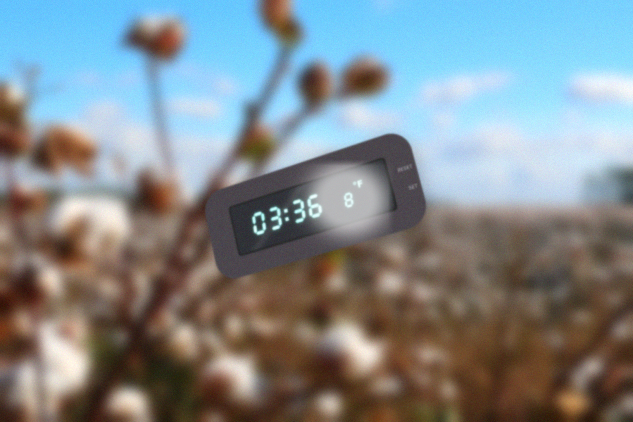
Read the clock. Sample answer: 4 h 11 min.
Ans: 3 h 36 min
